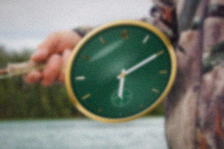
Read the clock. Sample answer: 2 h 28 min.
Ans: 6 h 10 min
